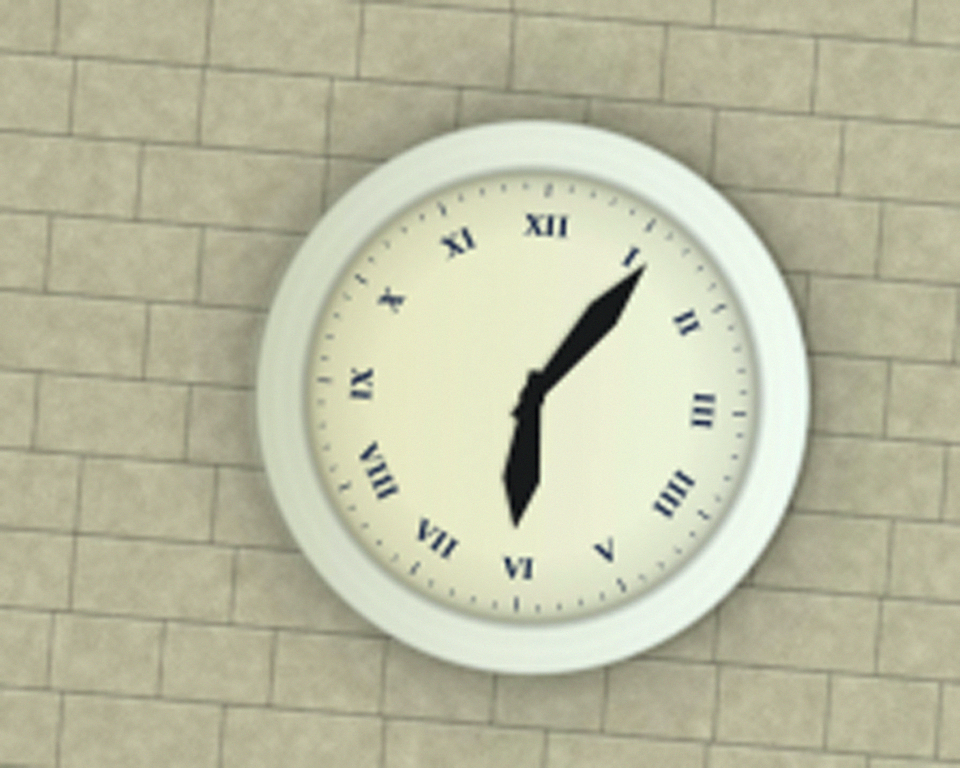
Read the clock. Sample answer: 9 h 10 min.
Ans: 6 h 06 min
